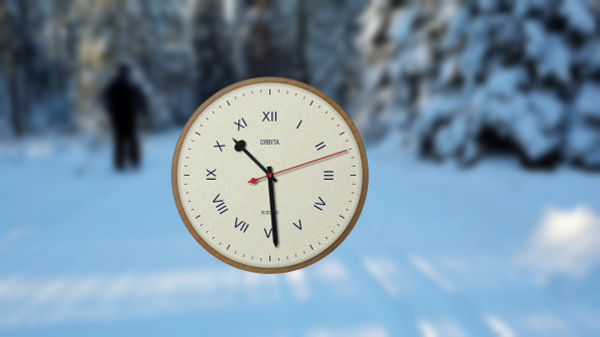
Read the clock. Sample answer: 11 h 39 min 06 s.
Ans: 10 h 29 min 12 s
